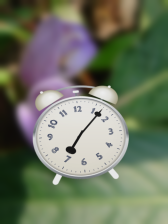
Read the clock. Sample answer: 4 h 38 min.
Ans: 7 h 07 min
